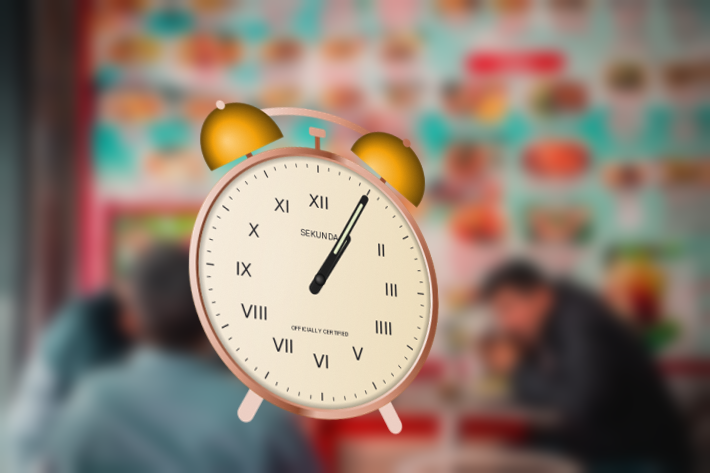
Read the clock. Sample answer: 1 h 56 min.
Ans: 1 h 05 min
